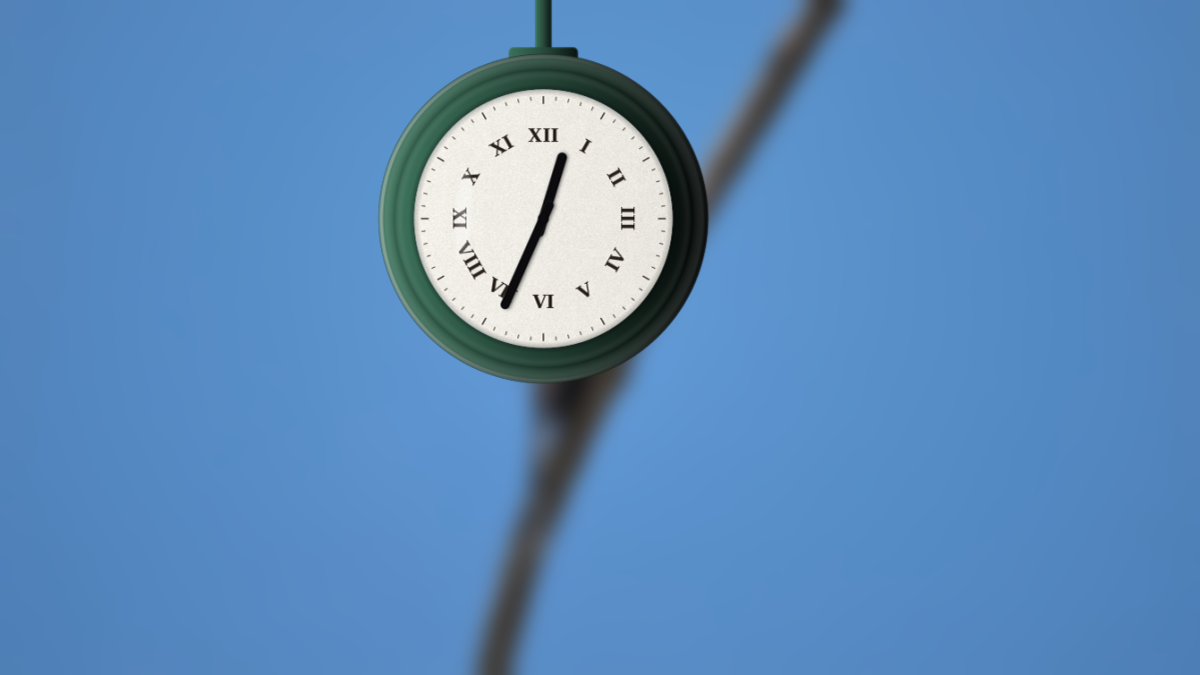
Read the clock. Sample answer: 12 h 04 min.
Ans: 12 h 34 min
